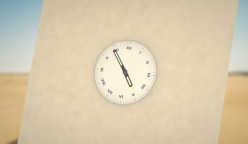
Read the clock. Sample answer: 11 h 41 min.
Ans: 4 h 54 min
